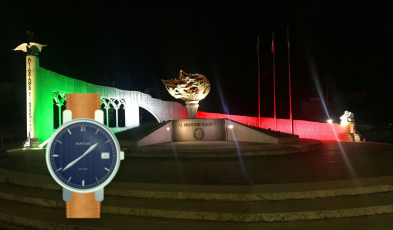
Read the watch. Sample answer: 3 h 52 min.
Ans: 1 h 39 min
